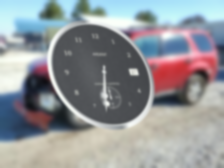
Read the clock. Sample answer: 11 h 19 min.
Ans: 6 h 32 min
